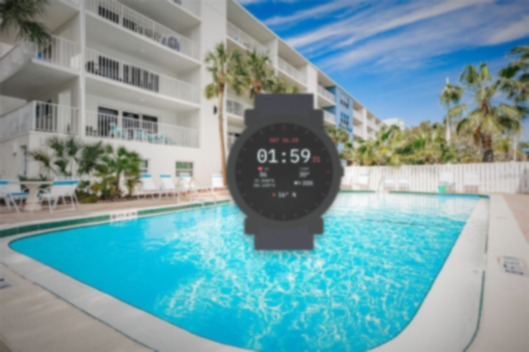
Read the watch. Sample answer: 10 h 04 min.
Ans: 1 h 59 min
